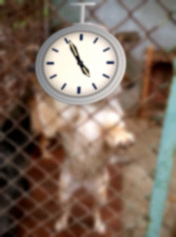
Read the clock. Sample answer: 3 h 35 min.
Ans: 4 h 56 min
